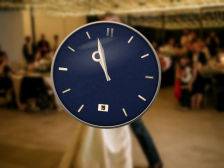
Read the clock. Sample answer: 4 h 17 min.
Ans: 10 h 57 min
